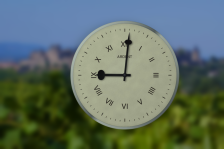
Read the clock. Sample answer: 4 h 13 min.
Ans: 9 h 01 min
